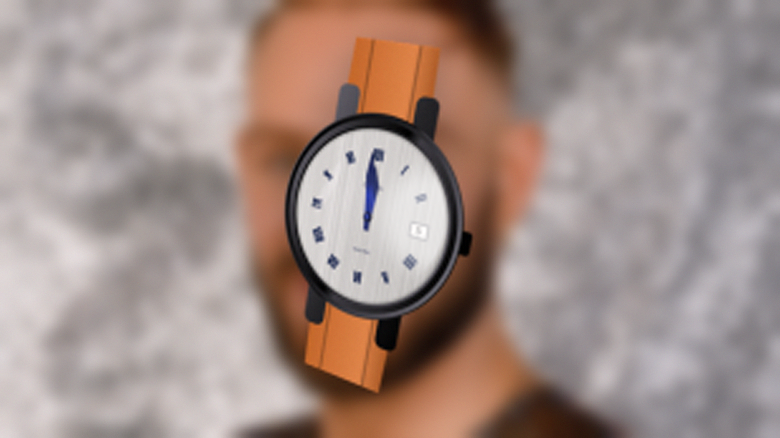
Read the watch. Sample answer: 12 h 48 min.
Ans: 11 h 59 min
